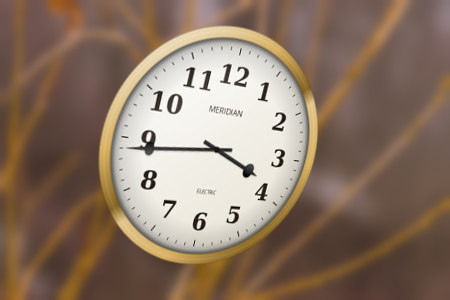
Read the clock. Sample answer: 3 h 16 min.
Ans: 3 h 44 min
